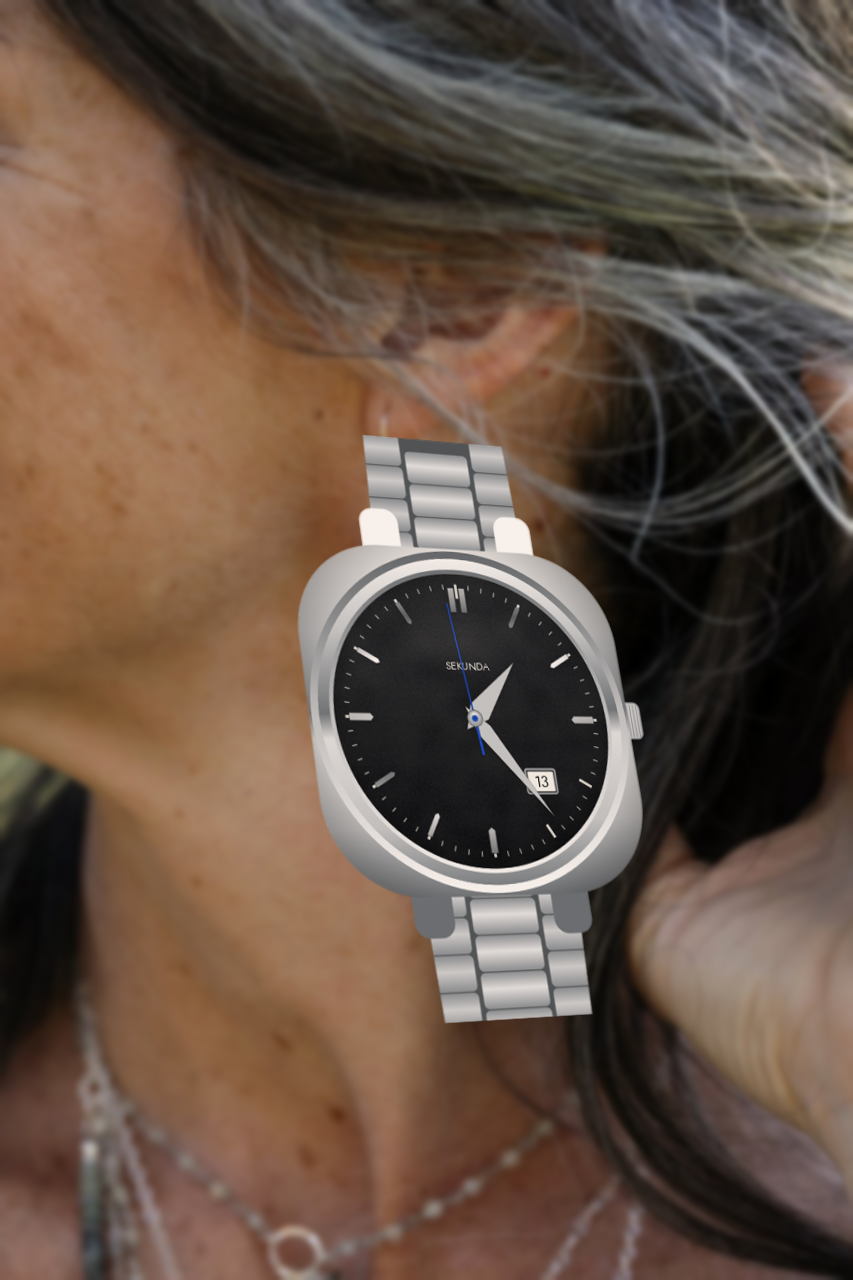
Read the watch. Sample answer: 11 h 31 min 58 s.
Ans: 1 h 23 min 59 s
